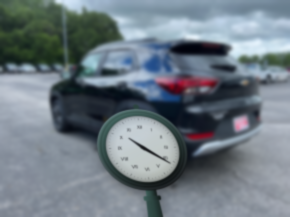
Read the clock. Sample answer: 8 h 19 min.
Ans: 10 h 21 min
